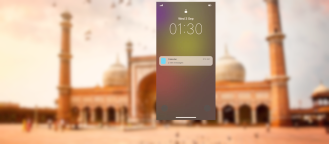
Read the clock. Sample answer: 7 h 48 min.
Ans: 1 h 30 min
